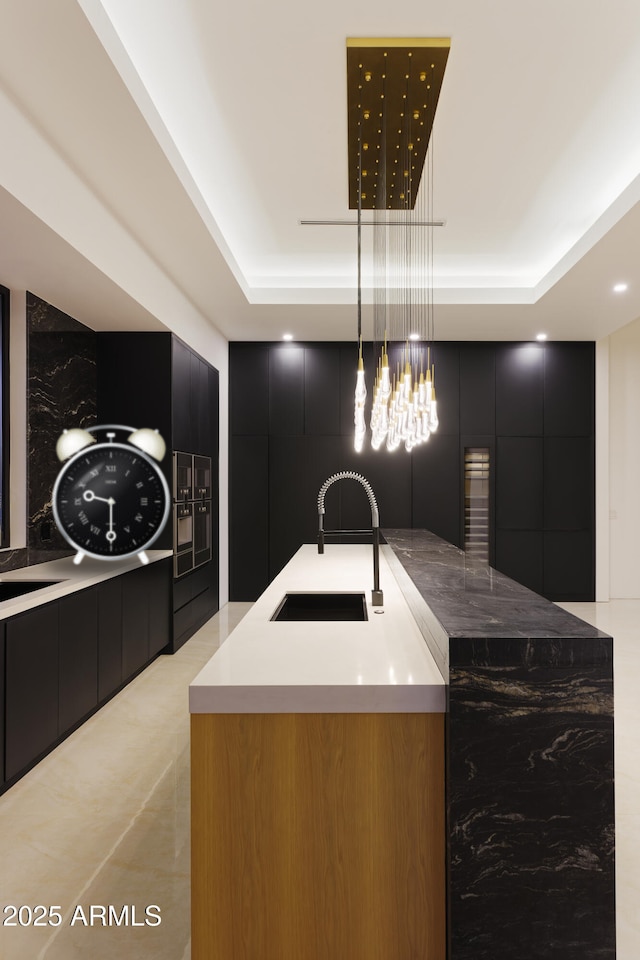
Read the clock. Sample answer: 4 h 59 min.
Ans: 9 h 30 min
